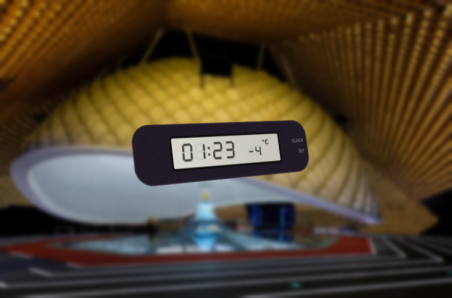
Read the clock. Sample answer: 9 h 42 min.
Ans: 1 h 23 min
